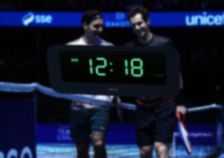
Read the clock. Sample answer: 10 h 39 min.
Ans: 12 h 18 min
